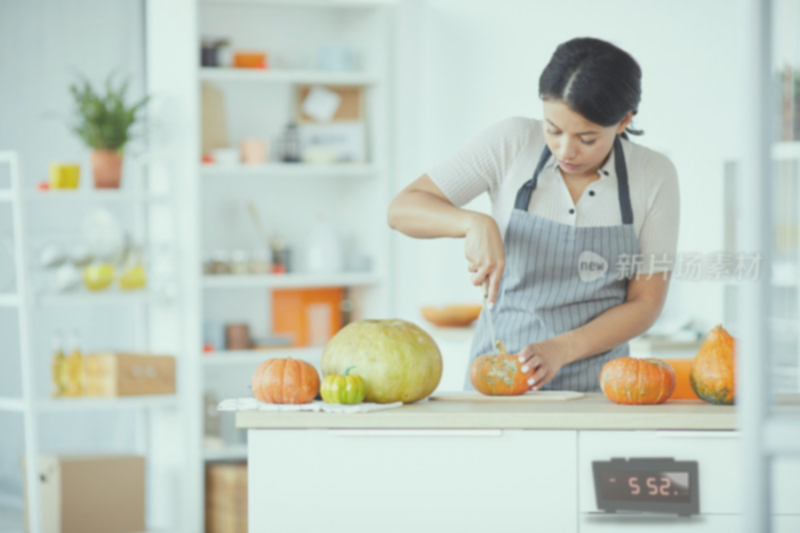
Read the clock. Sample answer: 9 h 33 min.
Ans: 5 h 52 min
